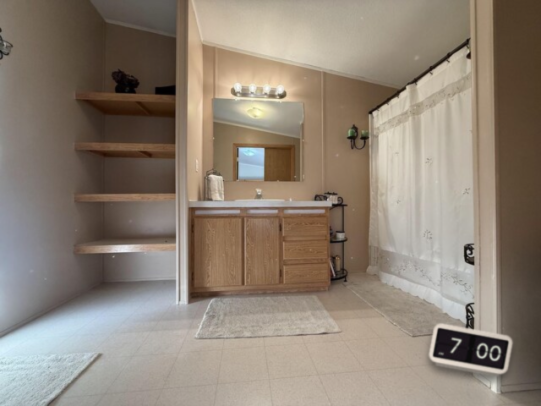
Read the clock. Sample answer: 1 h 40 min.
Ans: 7 h 00 min
